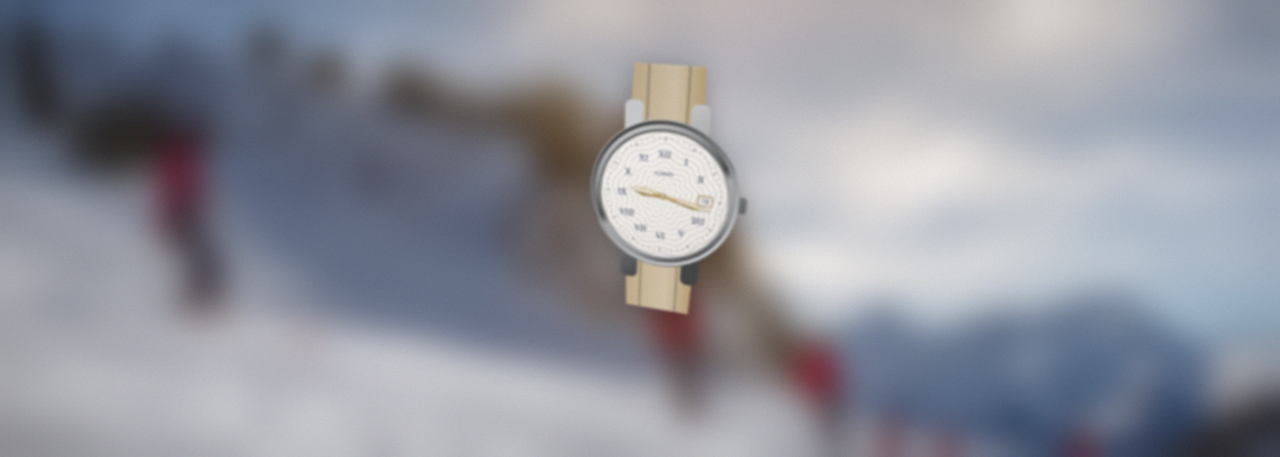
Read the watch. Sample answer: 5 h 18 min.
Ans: 9 h 17 min
